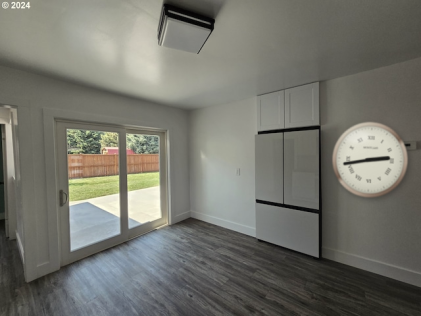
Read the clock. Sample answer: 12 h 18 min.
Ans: 2 h 43 min
